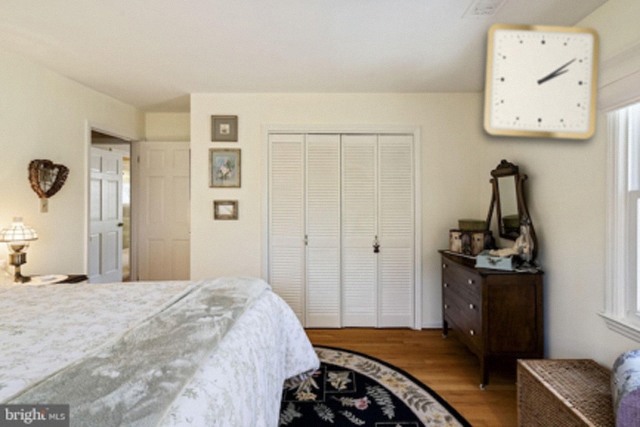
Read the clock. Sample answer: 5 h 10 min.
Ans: 2 h 09 min
